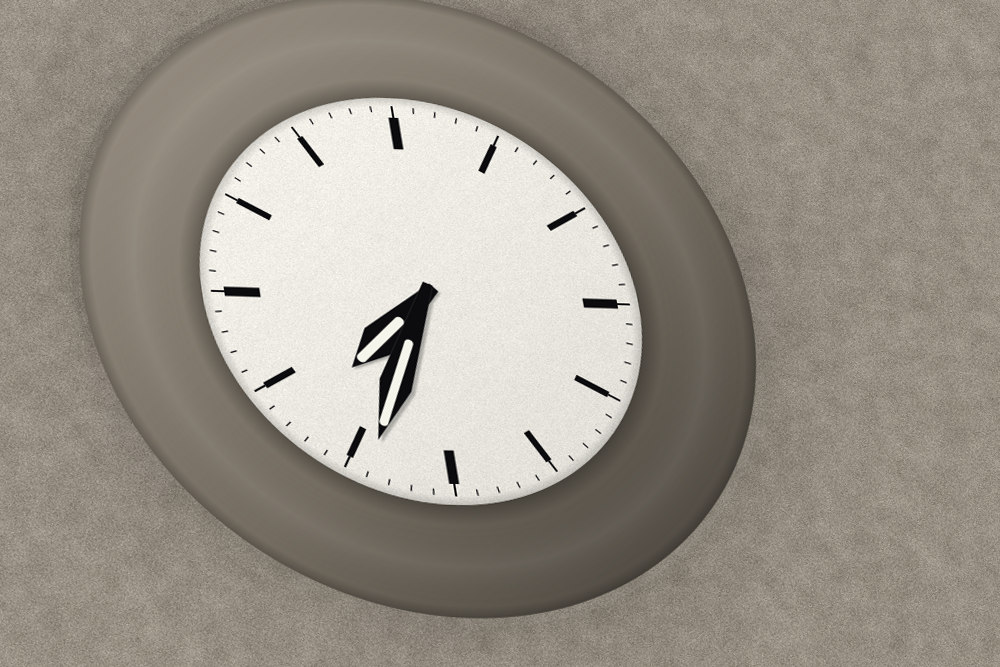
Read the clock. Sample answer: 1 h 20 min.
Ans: 7 h 34 min
